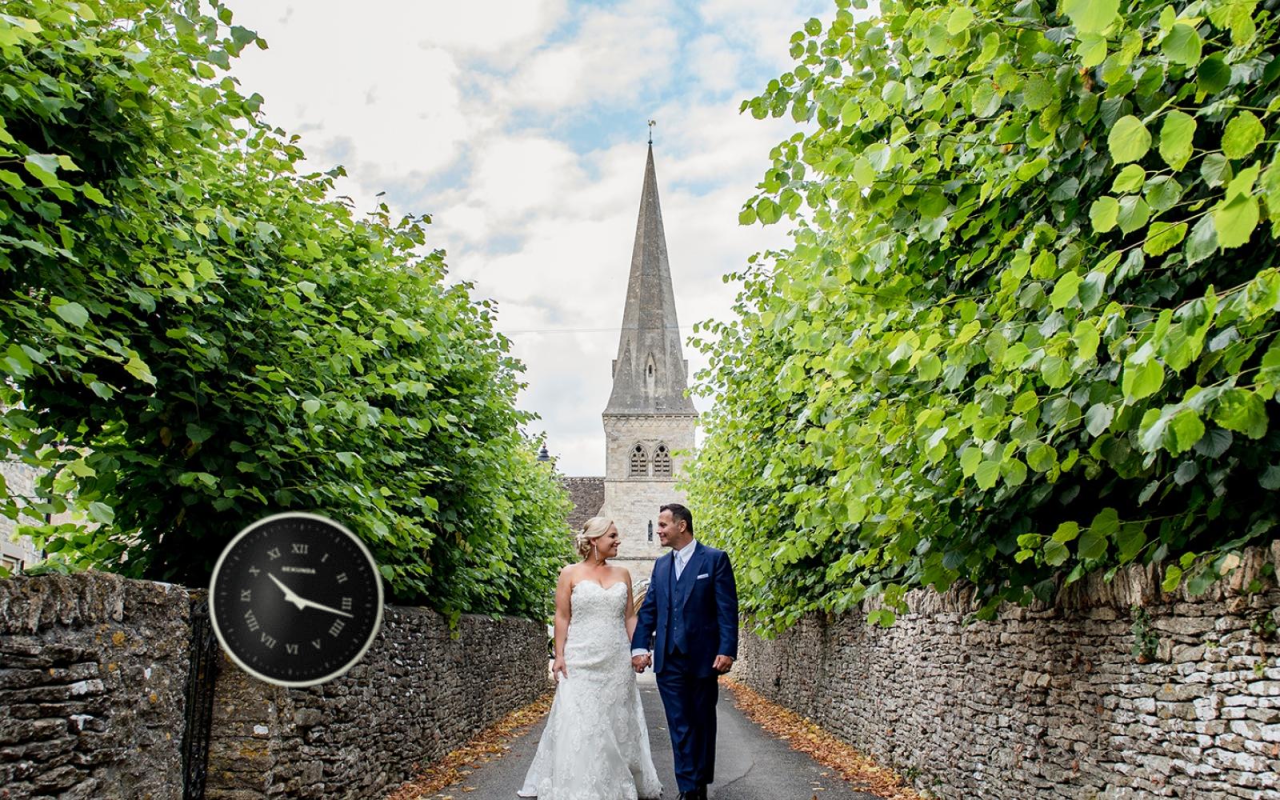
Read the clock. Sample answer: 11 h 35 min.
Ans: 10 h 17 min
